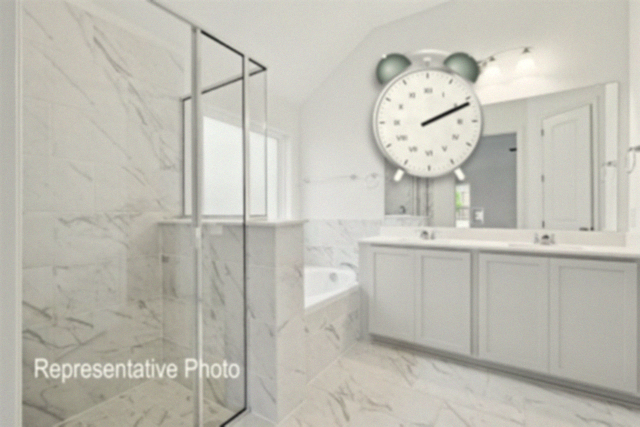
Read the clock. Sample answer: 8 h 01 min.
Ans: 2 h 11 min
